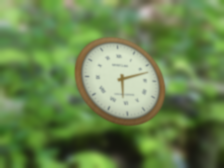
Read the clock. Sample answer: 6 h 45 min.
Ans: 6 h 12 min
